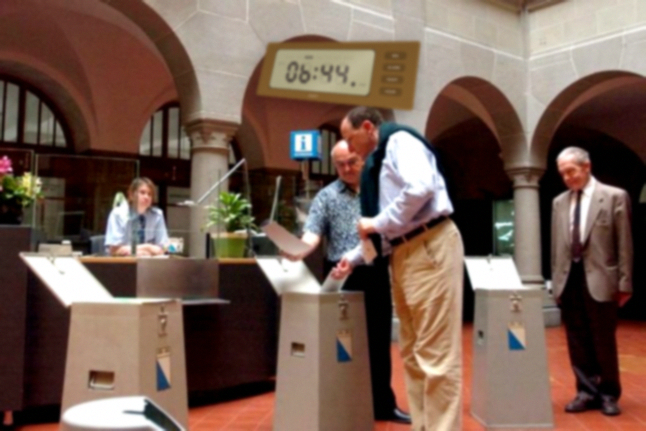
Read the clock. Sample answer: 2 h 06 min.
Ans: 6 h 44 min
